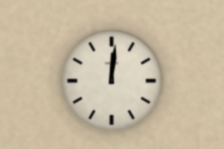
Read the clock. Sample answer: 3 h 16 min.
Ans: 12 h 01 min
